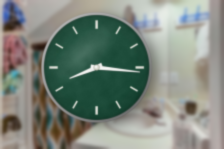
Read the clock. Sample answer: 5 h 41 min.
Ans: 8 h 16 min
